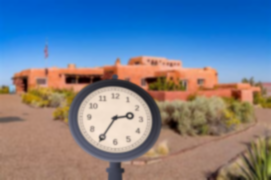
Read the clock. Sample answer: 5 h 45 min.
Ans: 2 h 35 min
